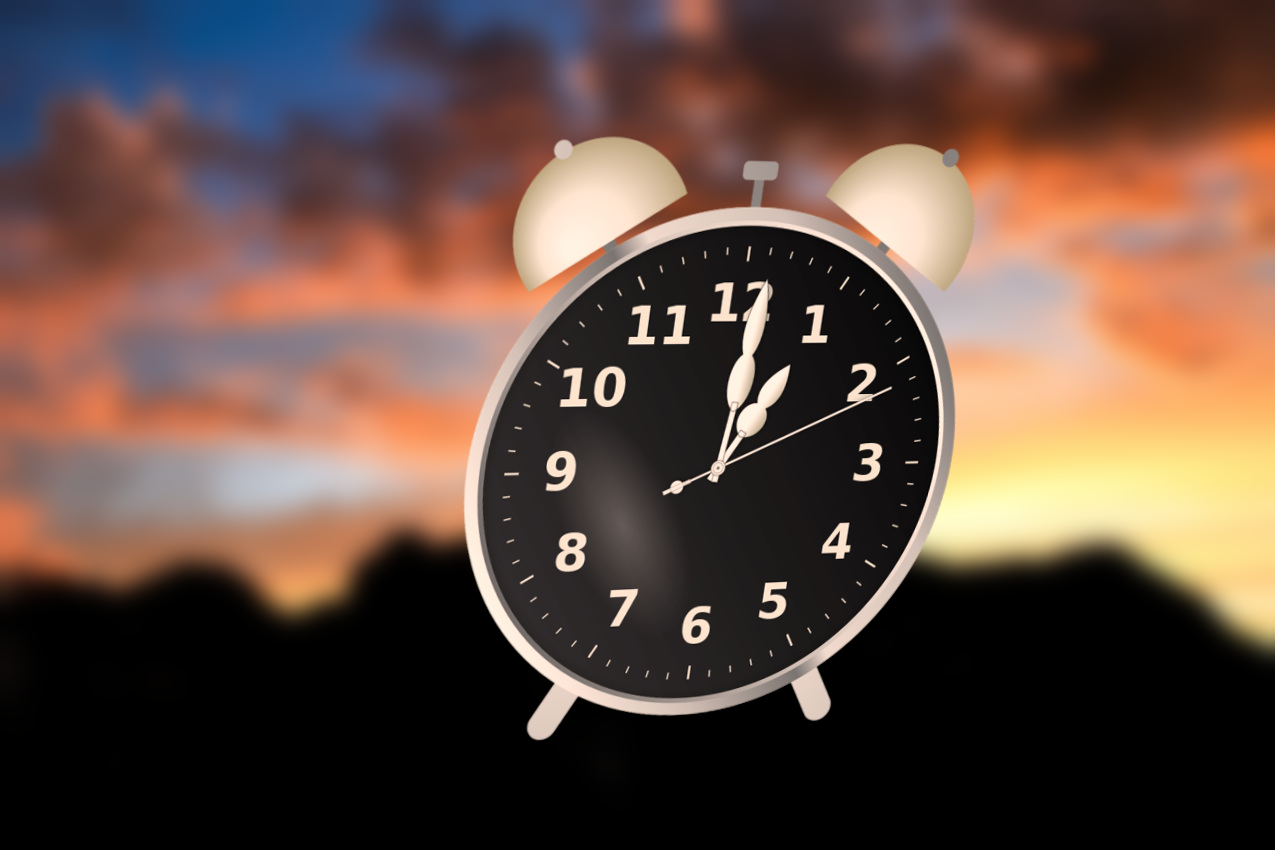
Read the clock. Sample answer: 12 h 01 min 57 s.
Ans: 1 h 01 min 11 s
